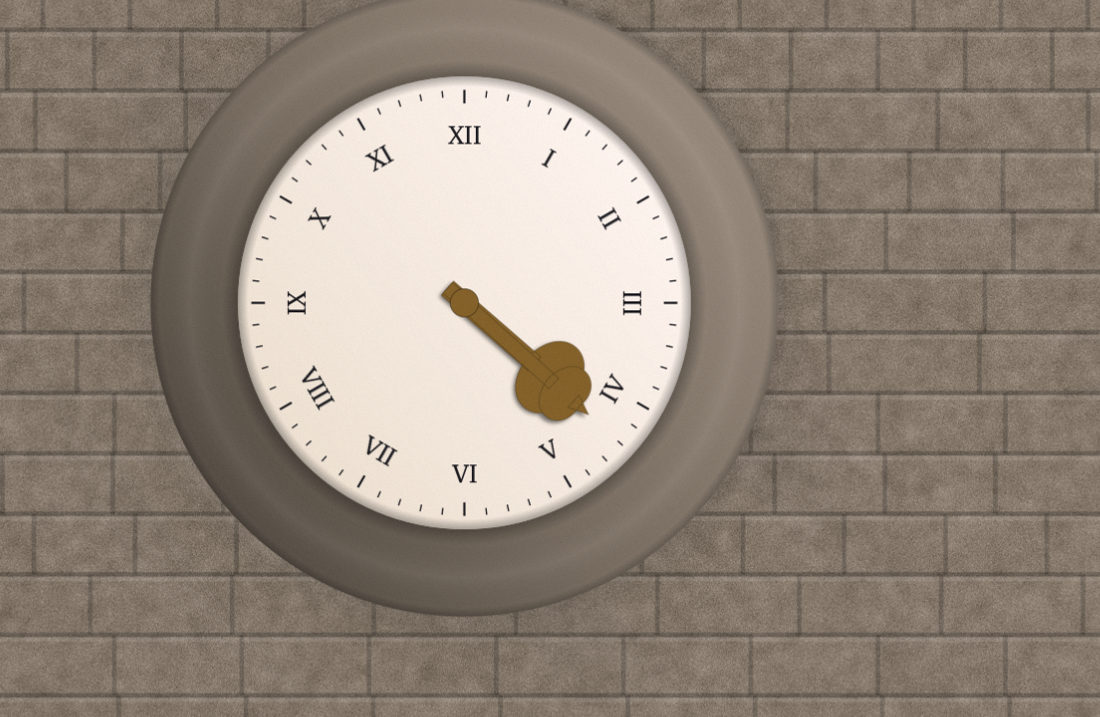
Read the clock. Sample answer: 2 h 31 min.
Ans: 4 h 22 min
